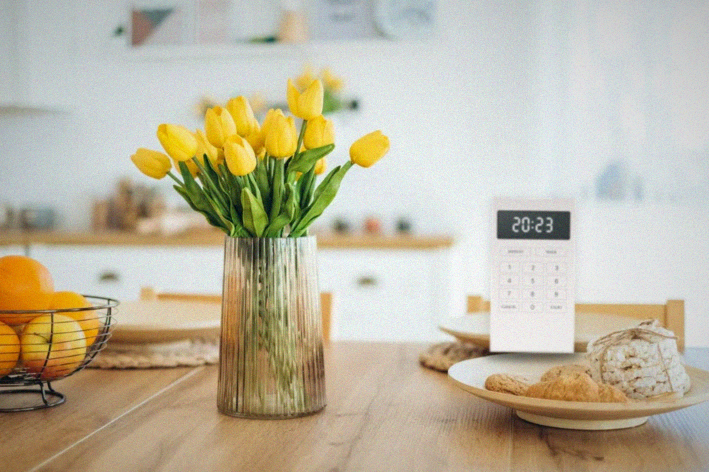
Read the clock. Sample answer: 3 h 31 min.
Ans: 20 h 23 min
